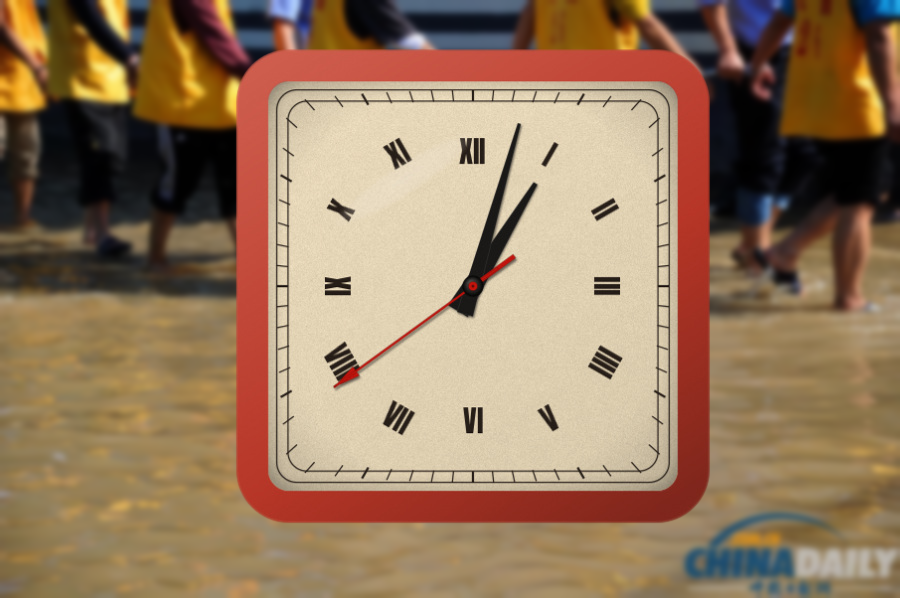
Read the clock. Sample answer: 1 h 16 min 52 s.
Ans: 1 h 02 min 39 s
